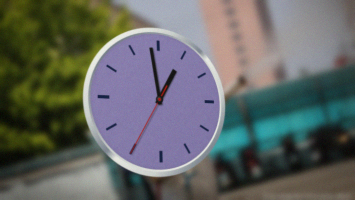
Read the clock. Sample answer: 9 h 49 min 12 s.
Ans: 12 h 58 min 35 s
